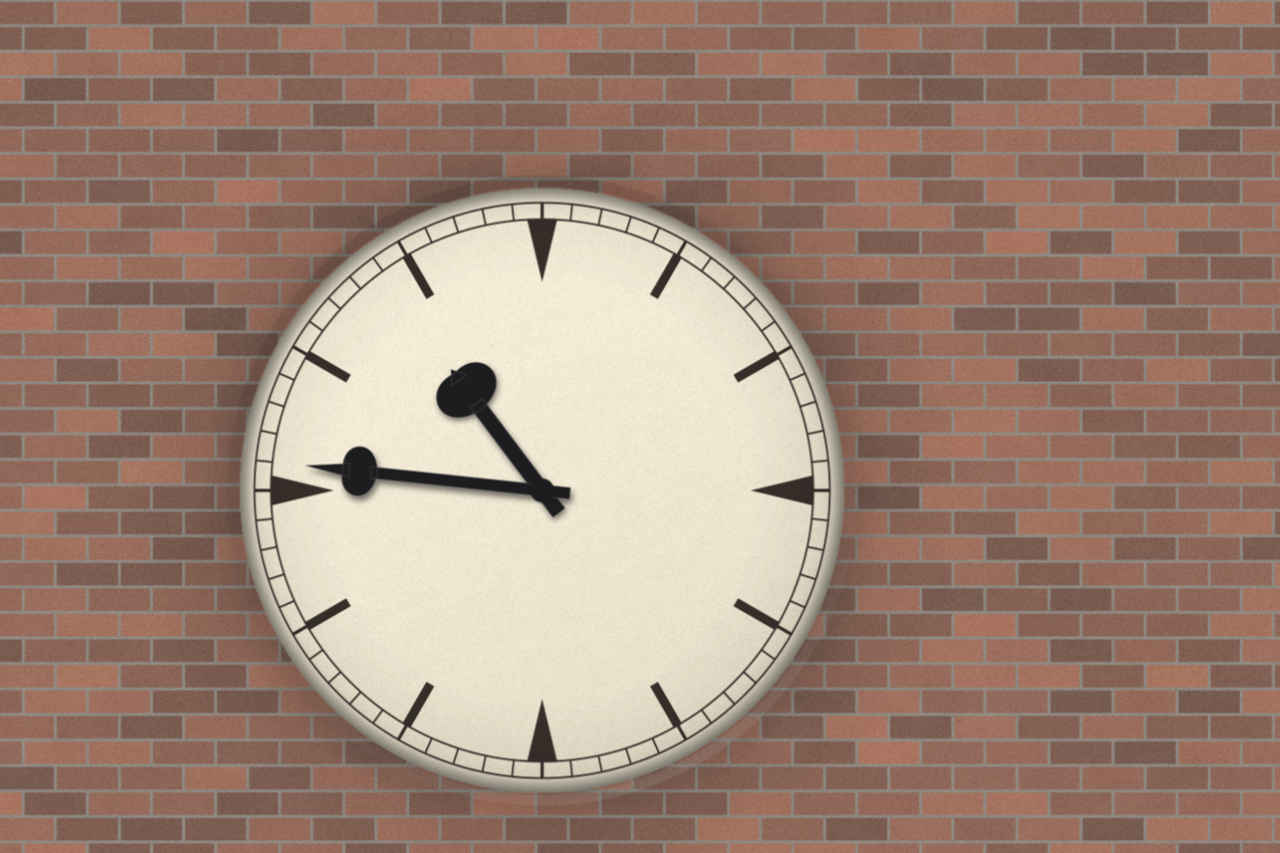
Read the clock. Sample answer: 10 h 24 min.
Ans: 10 h 46 min
